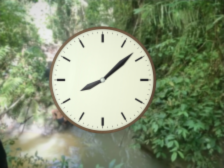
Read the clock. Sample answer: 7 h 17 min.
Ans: 8 h 08 min
